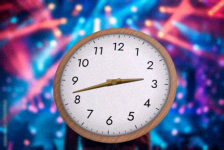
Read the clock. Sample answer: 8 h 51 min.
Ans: 2 h 42 min
